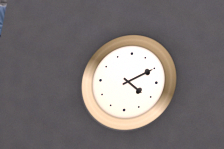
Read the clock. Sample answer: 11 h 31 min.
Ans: 4 h 10 min
